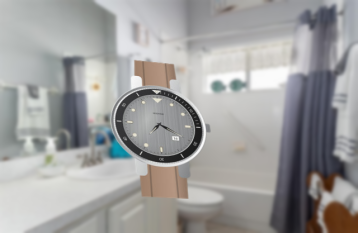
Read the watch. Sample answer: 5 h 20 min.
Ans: 7 h 20 min
